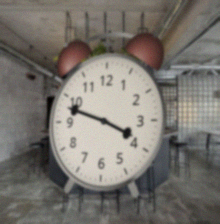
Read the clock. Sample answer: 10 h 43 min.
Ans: 3 h 48 min
